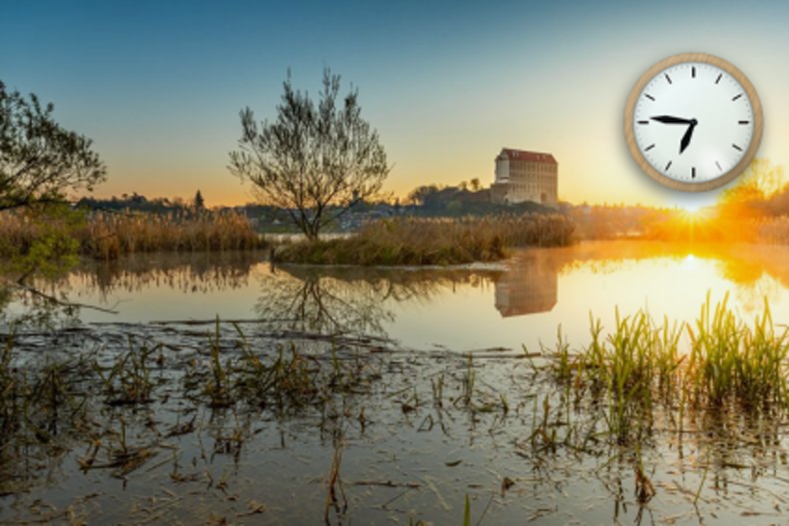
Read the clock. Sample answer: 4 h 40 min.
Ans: 6 h 46 min
